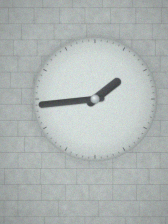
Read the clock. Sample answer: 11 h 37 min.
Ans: 1 h 44 min
